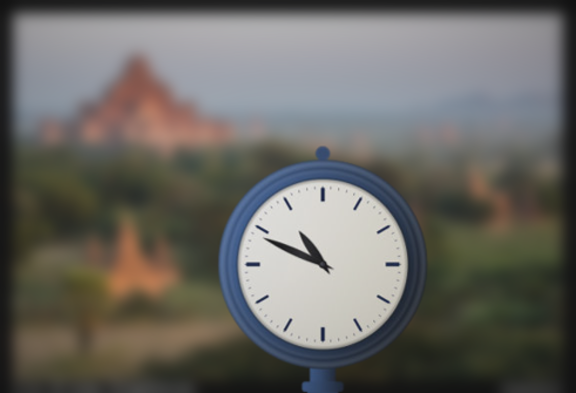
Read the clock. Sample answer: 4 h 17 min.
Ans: 10 h 49 min
